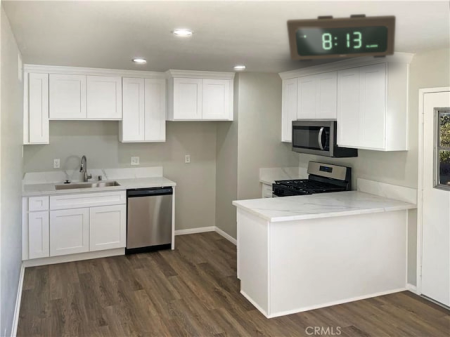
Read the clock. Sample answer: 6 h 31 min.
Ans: 8 h 13 min
